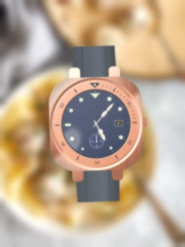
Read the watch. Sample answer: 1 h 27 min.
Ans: 5 h 07 min
